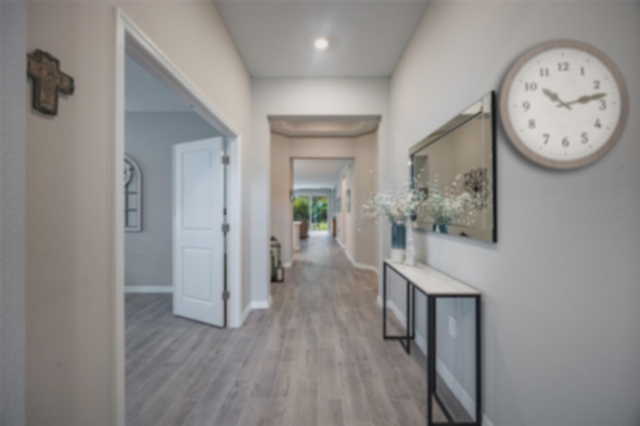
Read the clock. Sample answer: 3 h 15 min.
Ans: 10 h 13 min
